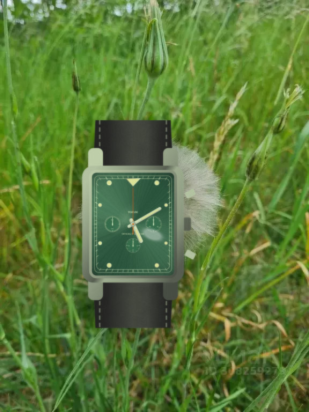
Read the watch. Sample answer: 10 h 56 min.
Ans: 5 h 10 min
